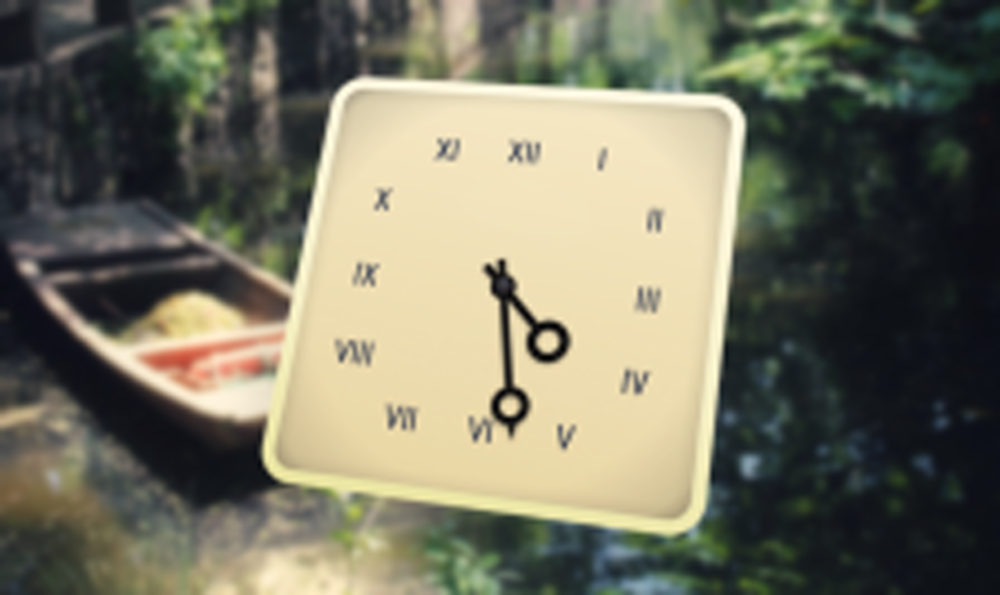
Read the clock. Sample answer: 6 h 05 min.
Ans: 4 h 28 min
